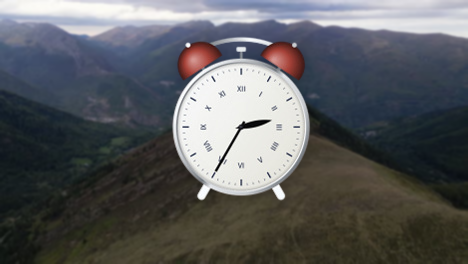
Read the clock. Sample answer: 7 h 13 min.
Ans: 2 h 35 min
